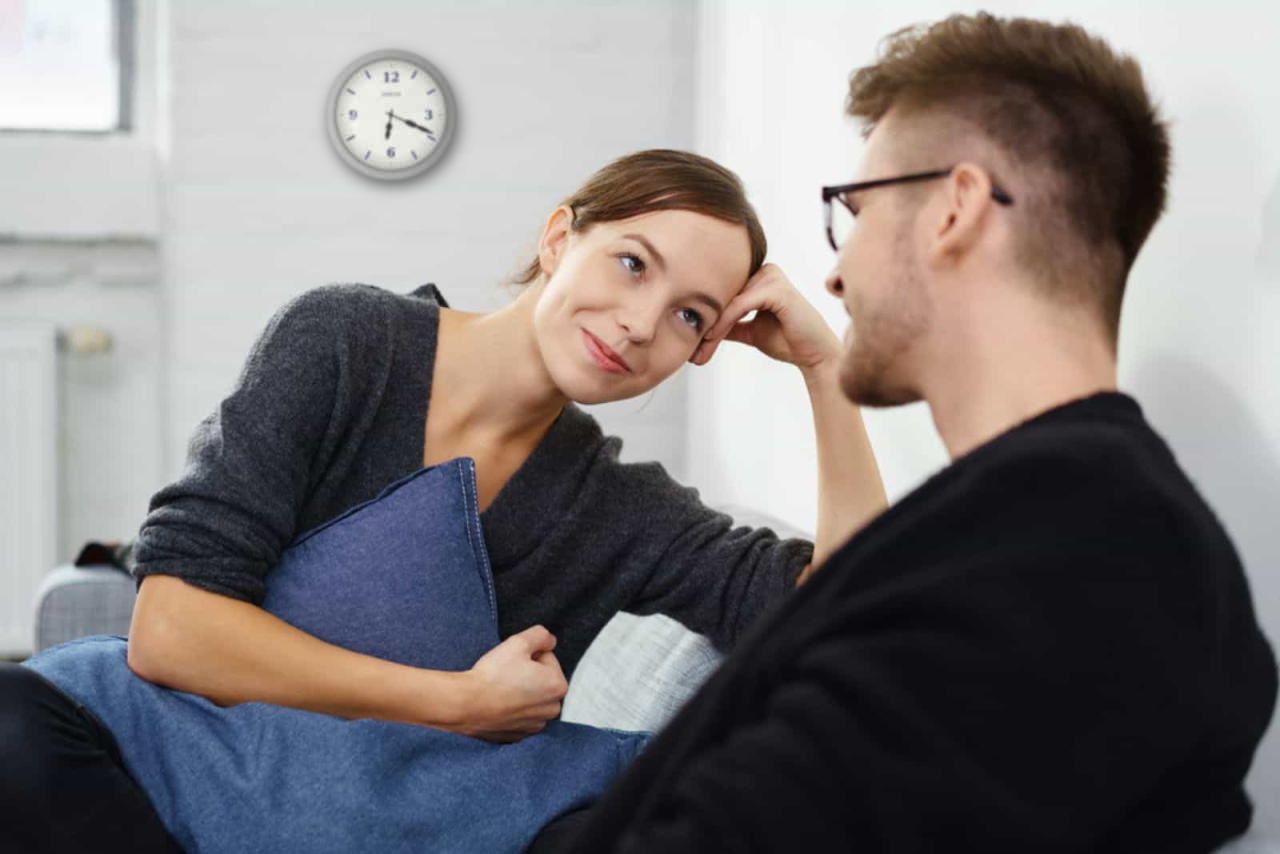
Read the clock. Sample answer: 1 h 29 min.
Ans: 6 h 19 min
